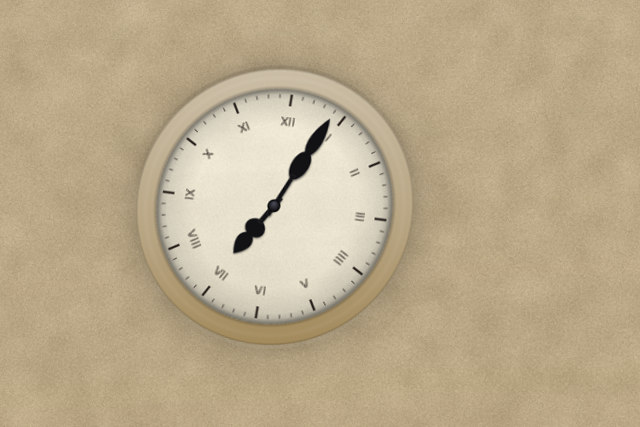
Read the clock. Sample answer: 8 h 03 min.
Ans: 7 h 04 min
